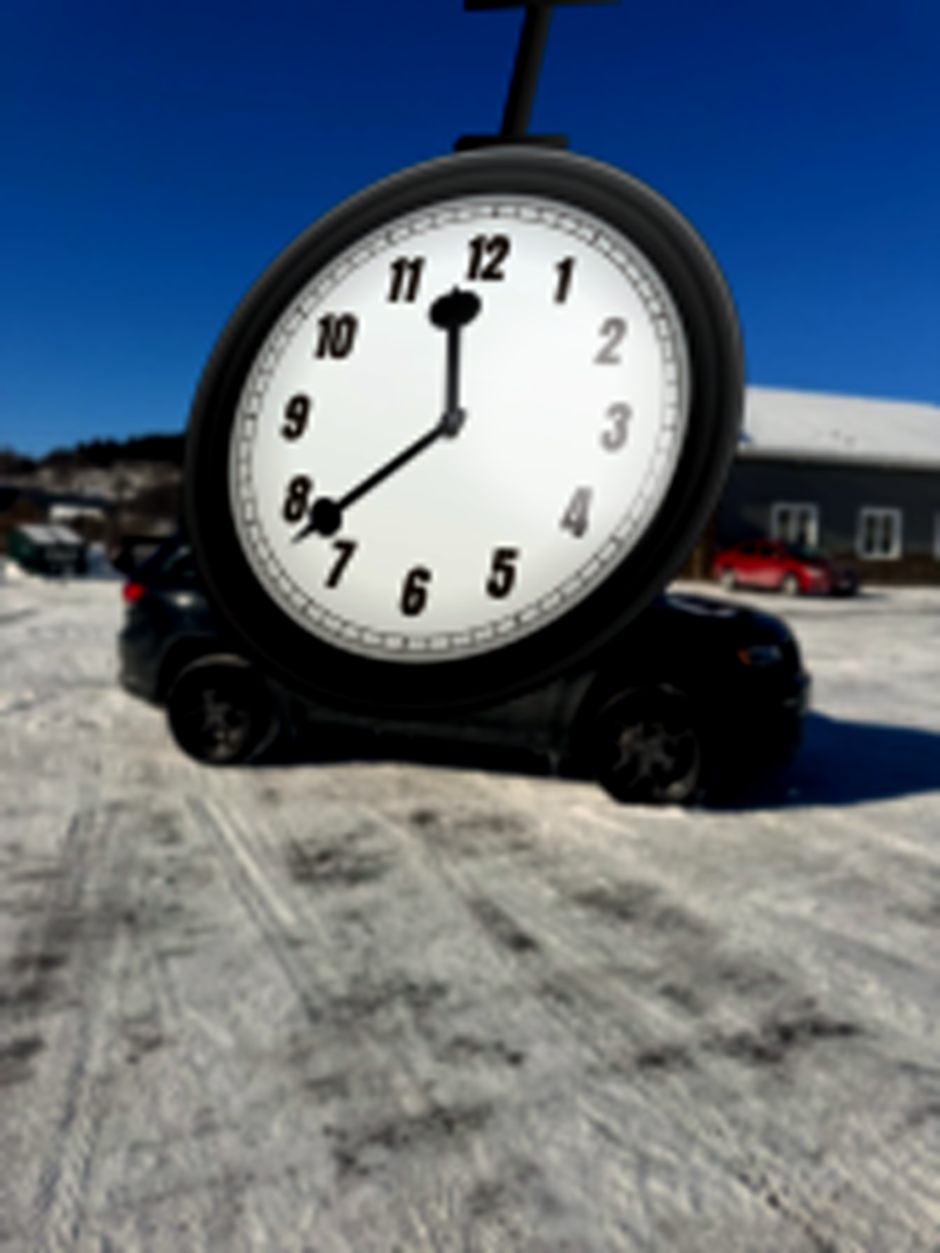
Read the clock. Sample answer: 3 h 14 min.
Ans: 11 h 38 min
